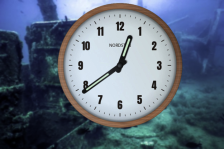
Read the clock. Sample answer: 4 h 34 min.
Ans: 12 h 39 min
